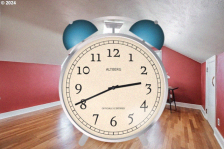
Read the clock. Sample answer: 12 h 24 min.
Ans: 2 h 41 min
